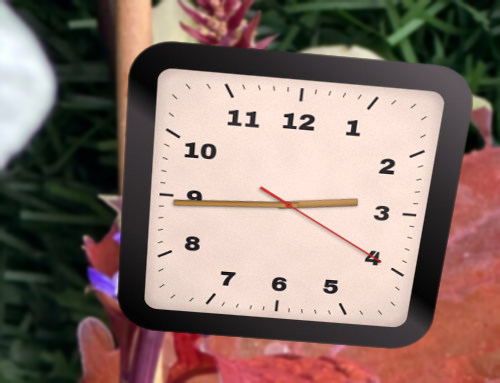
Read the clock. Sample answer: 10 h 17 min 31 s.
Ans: 2 h 44 min 20 s
